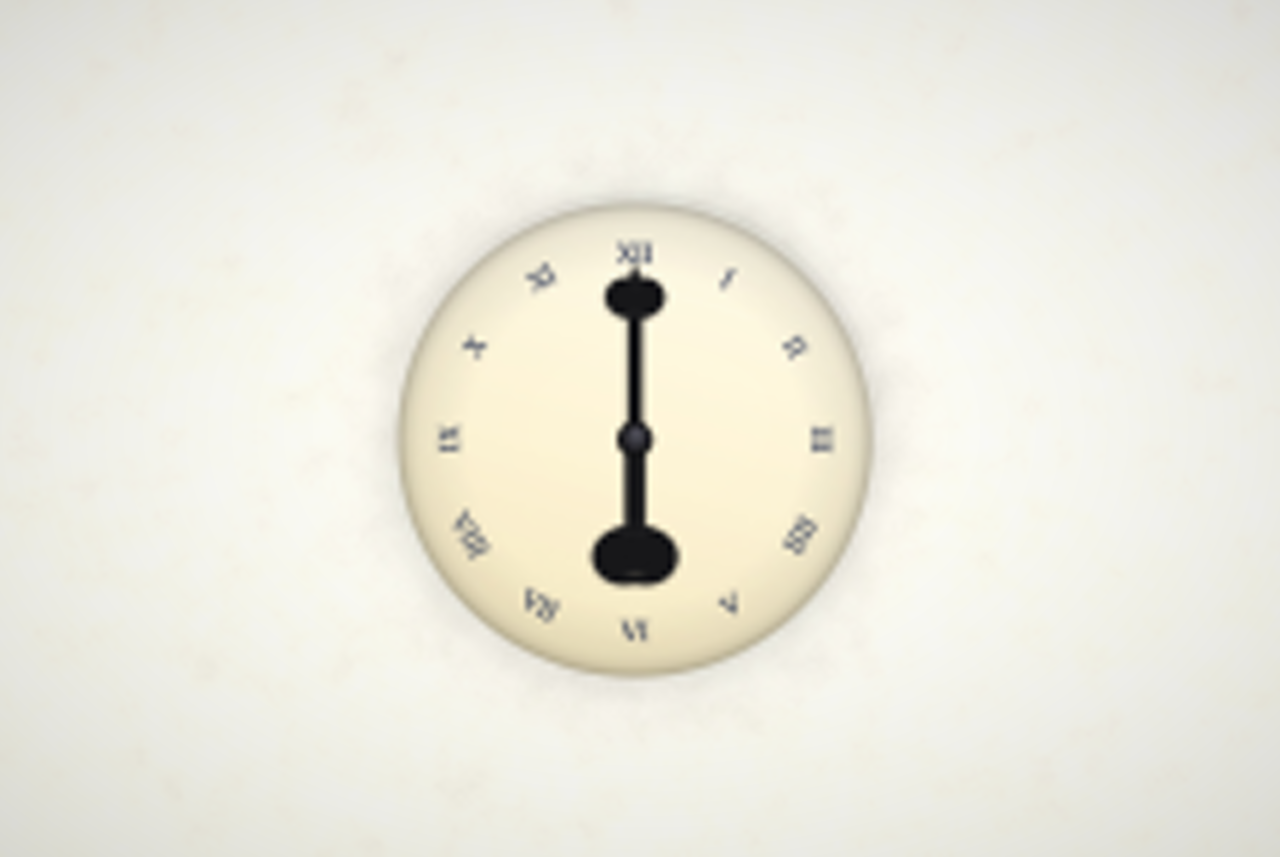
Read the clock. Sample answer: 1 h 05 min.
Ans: 6 h 00 min
